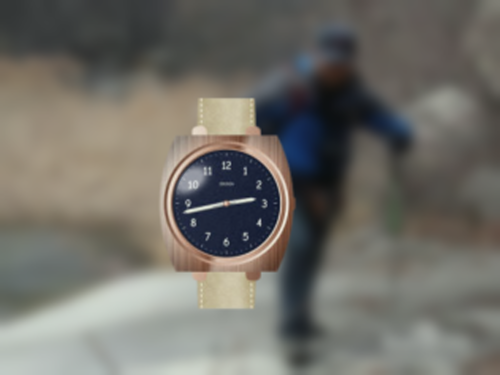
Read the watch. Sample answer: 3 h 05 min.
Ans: 2 h 43 min
